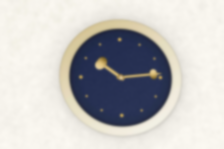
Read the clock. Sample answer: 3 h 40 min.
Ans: 10 h 14 min
